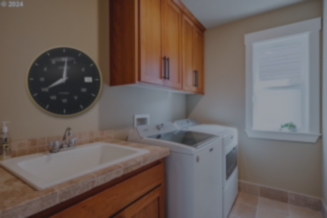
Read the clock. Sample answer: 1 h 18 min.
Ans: 8 h 01 min
